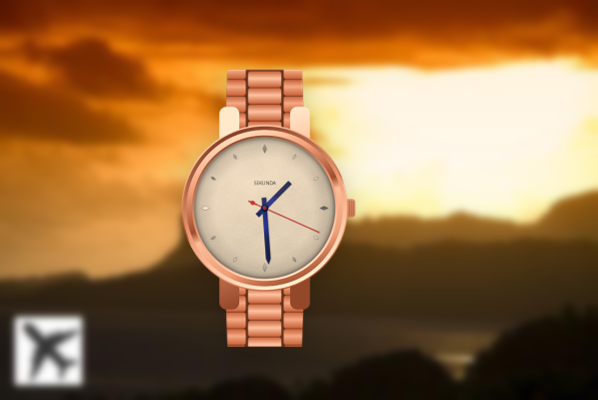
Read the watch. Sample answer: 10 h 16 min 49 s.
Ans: 1 h 29 min 19 s
